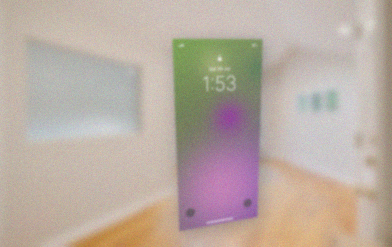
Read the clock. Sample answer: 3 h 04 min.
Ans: 1 h 53 min
